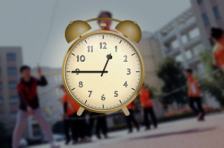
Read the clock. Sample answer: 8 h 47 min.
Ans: 12 h 45 min
